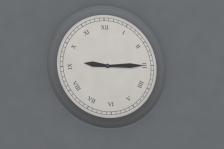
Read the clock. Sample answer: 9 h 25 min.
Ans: 9 h 15 min
